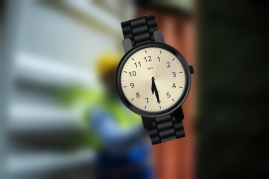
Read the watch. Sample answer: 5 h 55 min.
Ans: 6 h 30 min
